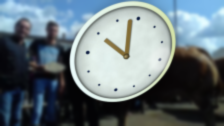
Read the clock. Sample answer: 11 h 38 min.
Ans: 9 h 58 min
